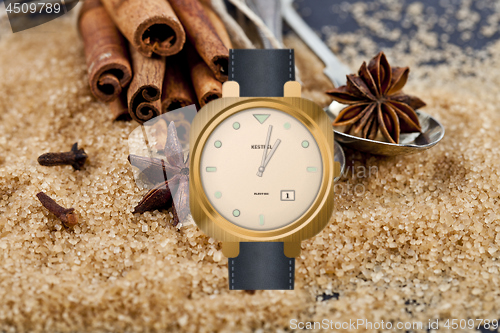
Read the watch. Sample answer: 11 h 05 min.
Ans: 1 h 02 min
